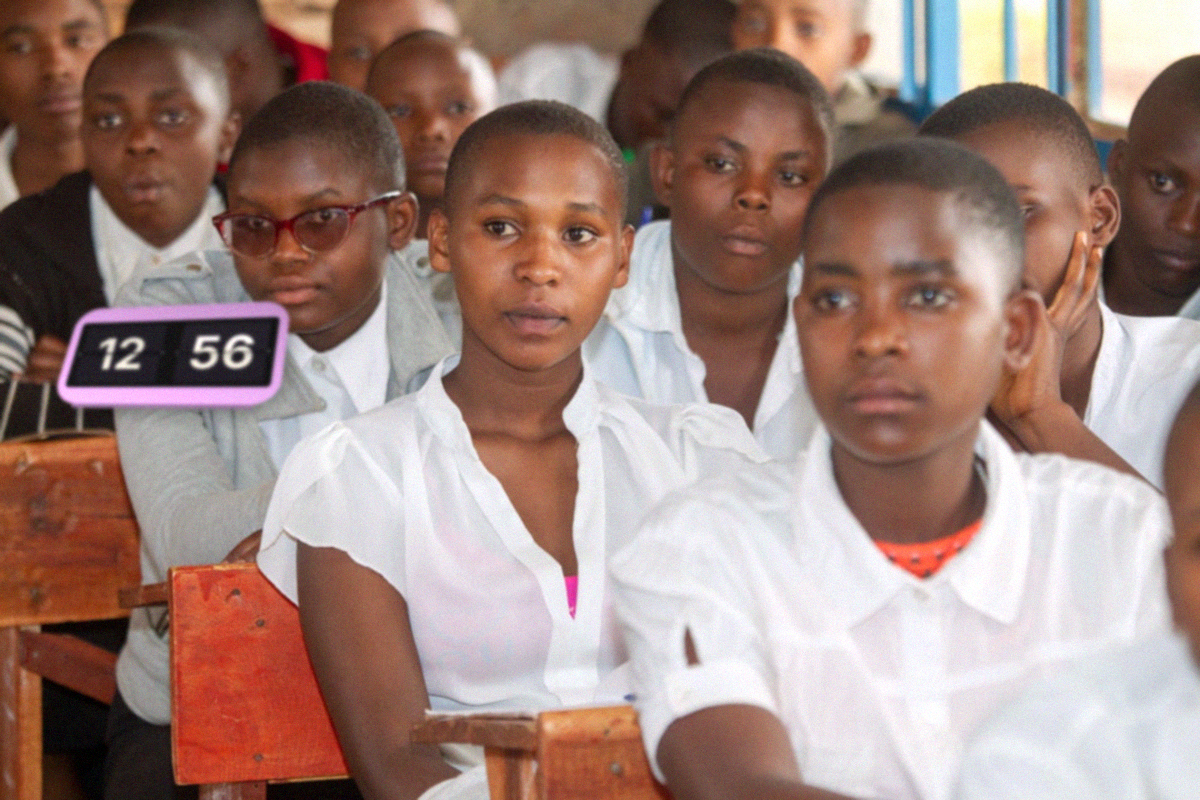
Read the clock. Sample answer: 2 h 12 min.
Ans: 12 h 56 min
